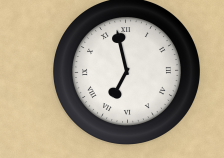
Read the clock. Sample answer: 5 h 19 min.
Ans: 6 h 58 min
